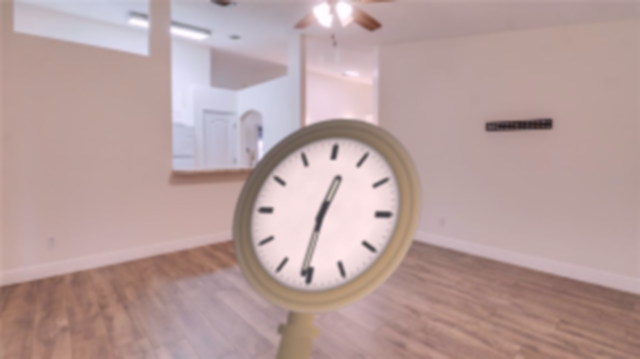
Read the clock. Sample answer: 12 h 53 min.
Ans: 12 h 31 min
